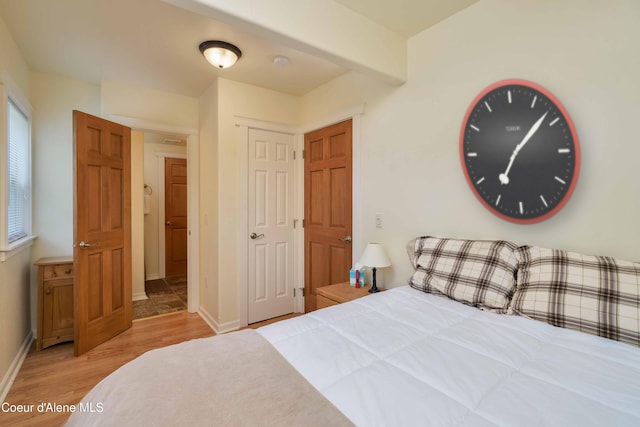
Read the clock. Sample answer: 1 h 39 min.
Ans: 7 h 08 min
